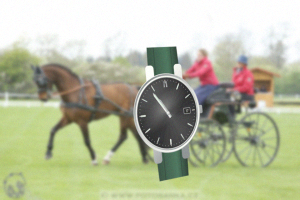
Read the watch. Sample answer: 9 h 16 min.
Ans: 10 h 54 min
